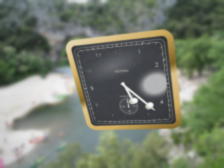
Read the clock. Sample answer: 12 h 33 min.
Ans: 5 h 23 min
